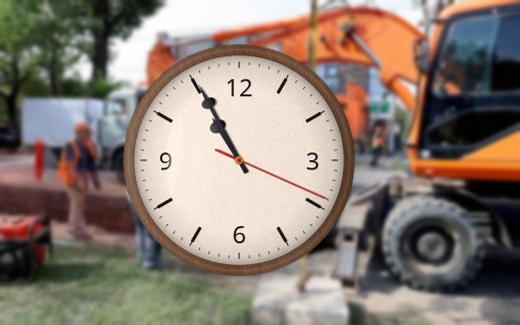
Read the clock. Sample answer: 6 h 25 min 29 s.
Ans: 10 h 55 min 19 s
